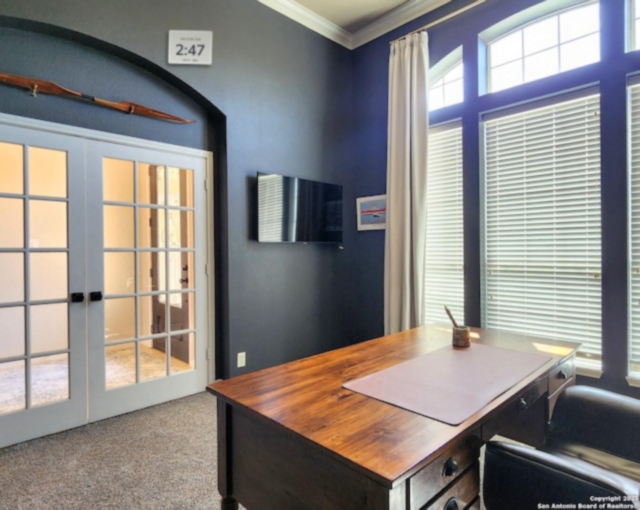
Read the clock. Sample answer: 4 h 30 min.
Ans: 2 h 47 min
